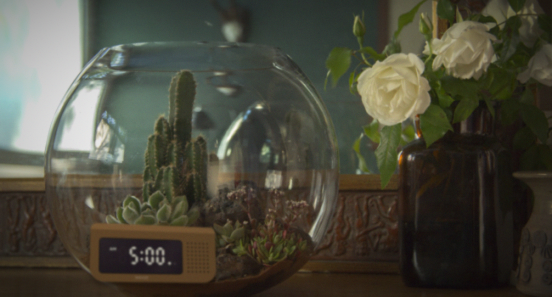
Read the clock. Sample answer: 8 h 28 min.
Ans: 5 h 00 min
